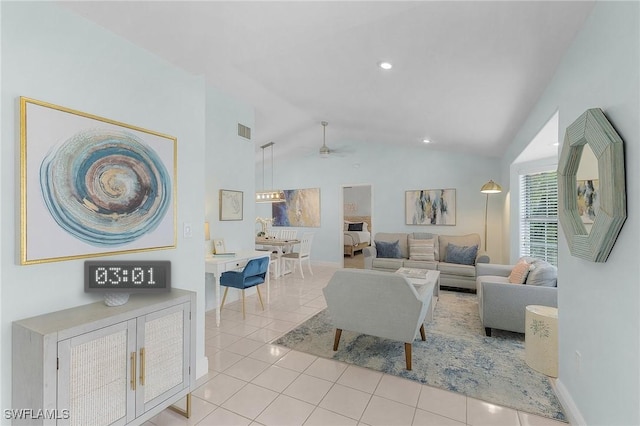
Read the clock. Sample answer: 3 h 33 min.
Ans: 3 h 01 min
